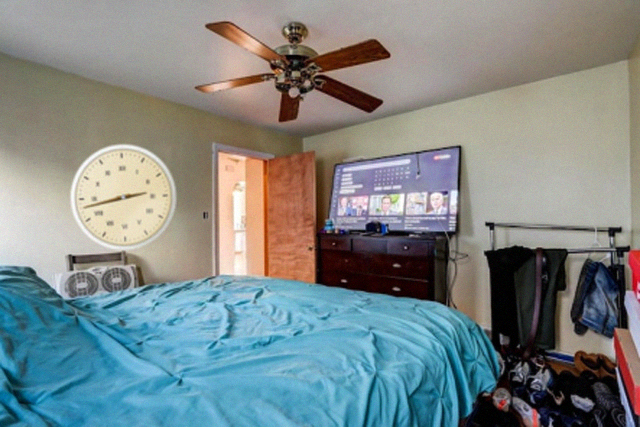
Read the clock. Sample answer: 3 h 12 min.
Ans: 2 h 43 min
